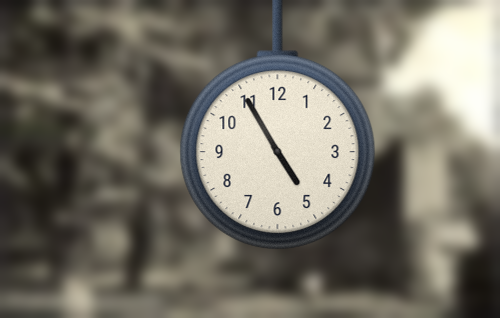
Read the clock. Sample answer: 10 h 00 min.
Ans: 4 h 55 min
